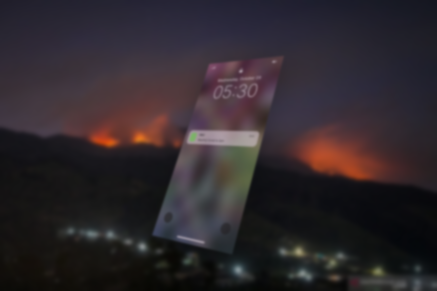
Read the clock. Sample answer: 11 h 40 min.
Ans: 5 h 30 min
